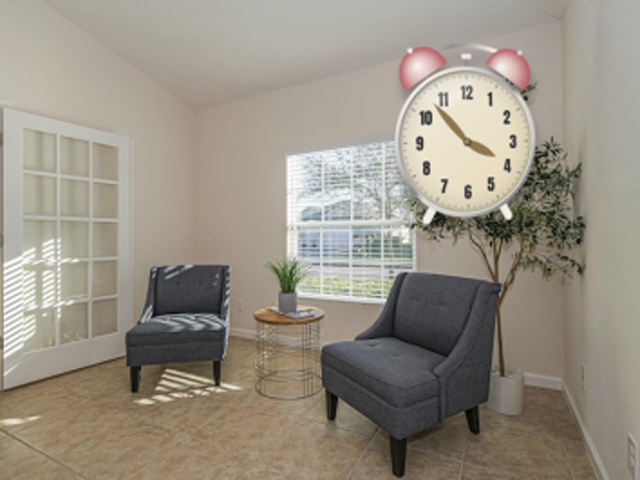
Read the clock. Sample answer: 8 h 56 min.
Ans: 3 h 53 min
